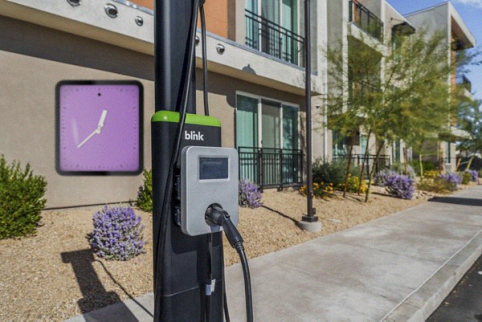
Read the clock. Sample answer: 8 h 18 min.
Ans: 12 h 38 min
